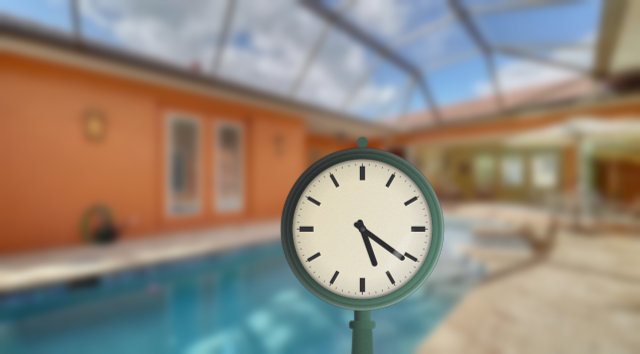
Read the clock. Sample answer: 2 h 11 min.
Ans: 5 h 21 min
